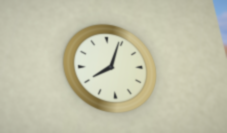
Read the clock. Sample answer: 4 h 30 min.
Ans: 8 h 04 min
